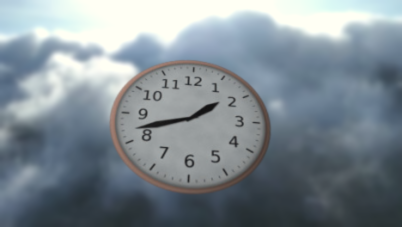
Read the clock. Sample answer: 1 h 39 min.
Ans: 1 h 42 min
